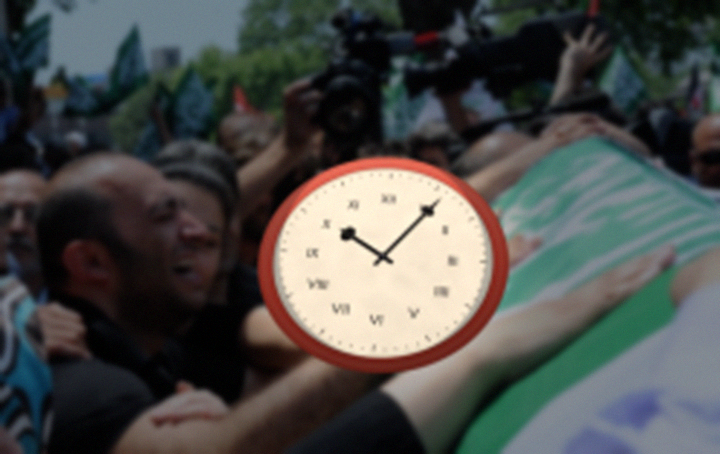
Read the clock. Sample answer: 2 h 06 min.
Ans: 10 h 06 min
